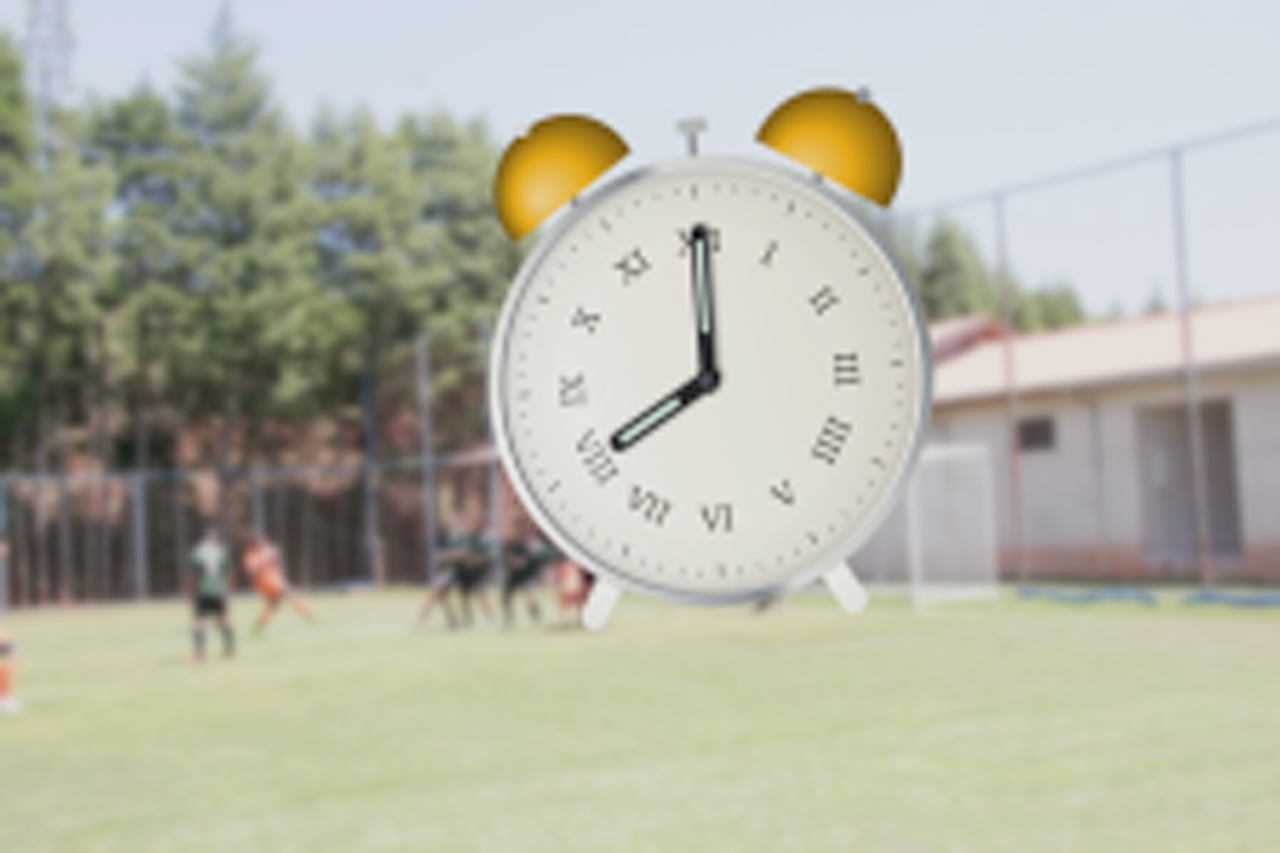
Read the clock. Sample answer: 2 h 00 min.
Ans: 8 h 00 min
